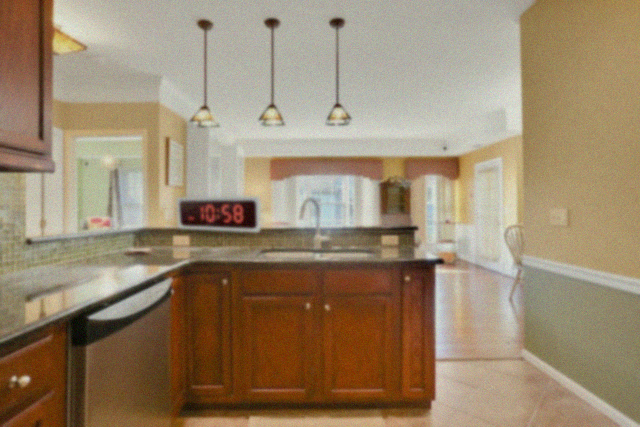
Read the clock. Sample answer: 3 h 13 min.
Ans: 10 h 58 min
